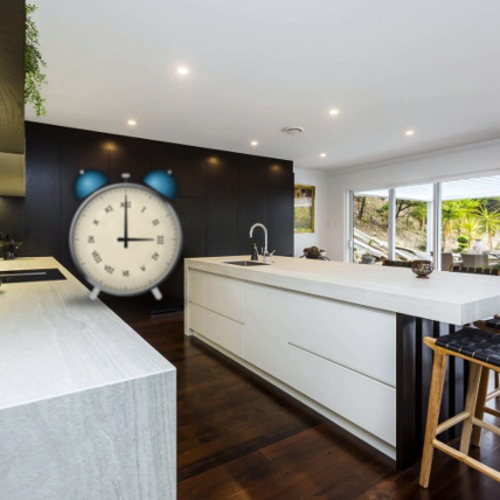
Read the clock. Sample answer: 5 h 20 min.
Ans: 3 h 00 min
